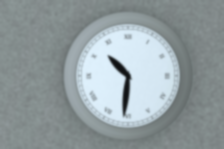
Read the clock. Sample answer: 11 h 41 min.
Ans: 10 h 31 min
